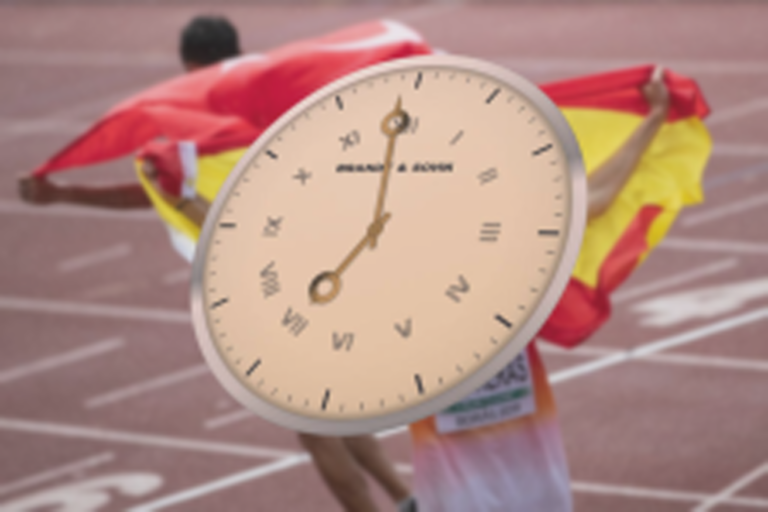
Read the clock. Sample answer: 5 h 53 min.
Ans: 6 h 59 min
